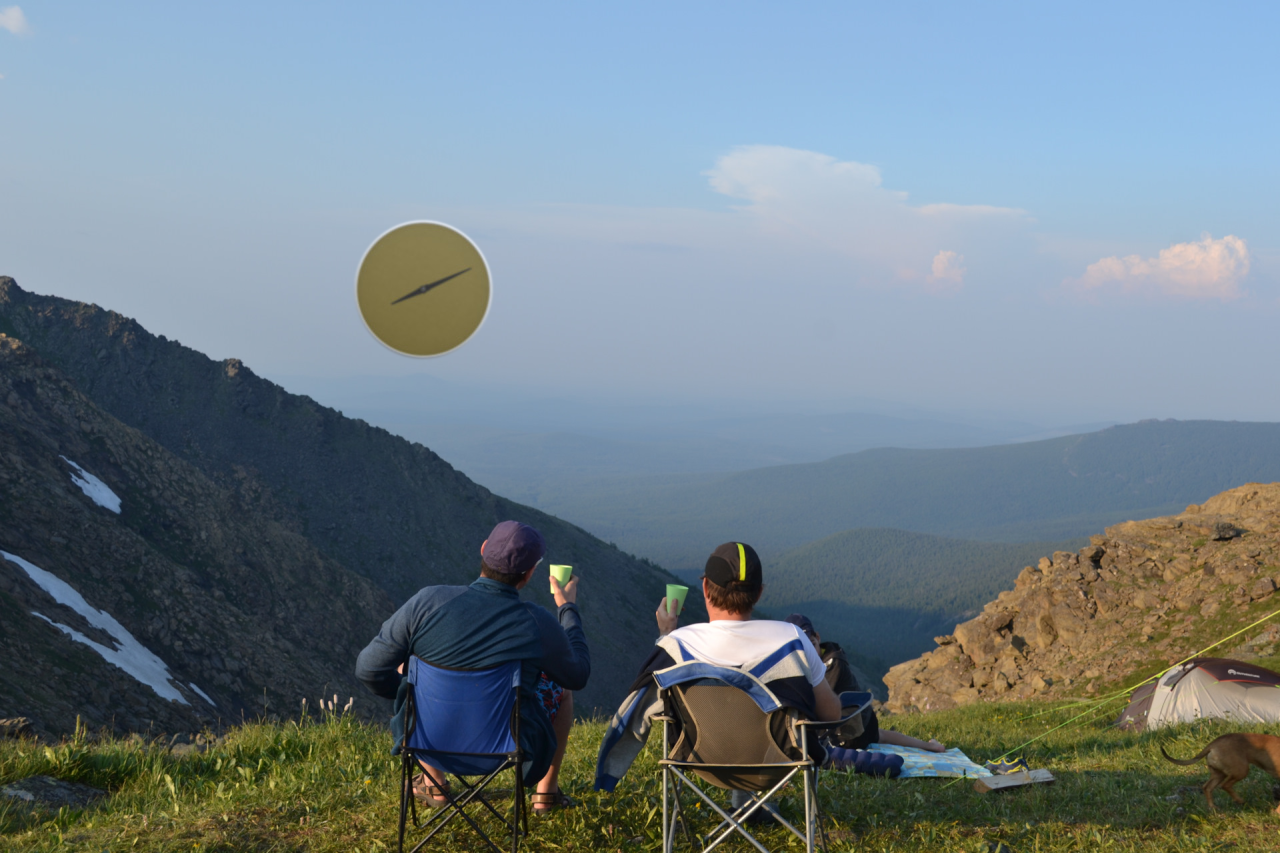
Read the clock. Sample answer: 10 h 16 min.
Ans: 8 h 11 min
